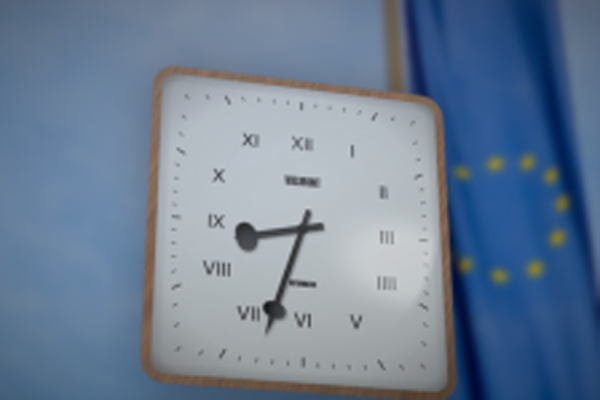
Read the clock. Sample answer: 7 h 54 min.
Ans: 8 h 33 min
